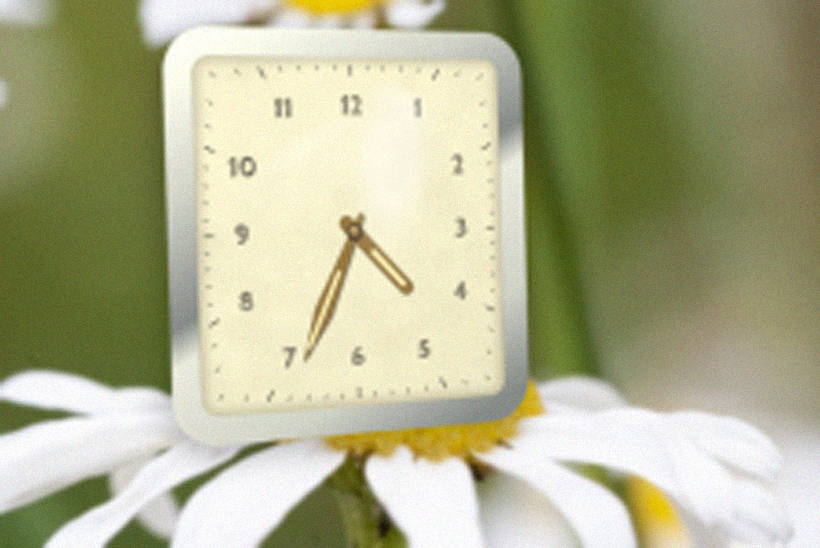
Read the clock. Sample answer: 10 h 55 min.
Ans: 4 h 34 min
